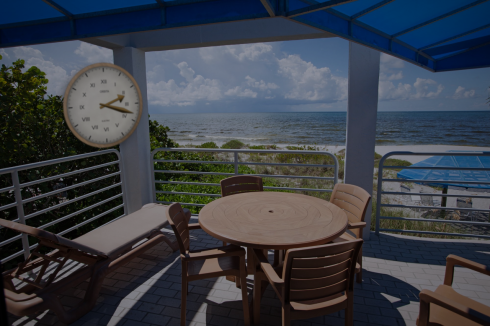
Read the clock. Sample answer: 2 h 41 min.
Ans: 2 h 18 min
